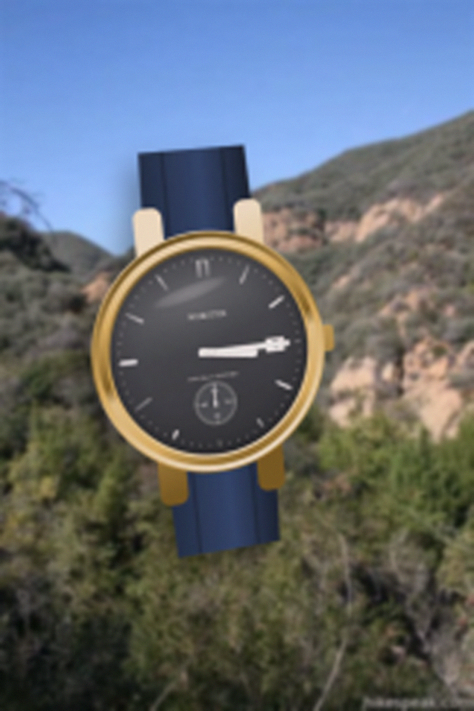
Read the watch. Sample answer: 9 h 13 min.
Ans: 3 h 15 min
